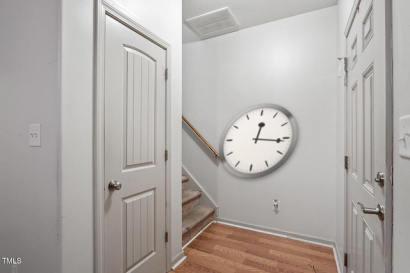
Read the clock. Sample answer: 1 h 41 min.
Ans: 12 h 16 min
